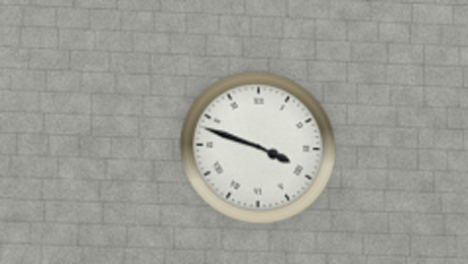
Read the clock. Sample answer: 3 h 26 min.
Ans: 3 h 48 min
